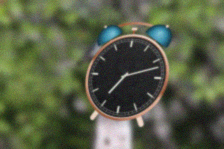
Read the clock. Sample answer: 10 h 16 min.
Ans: 7 h 12 min
